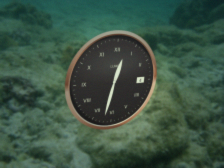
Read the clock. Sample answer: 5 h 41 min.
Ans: 12 h 32 min
